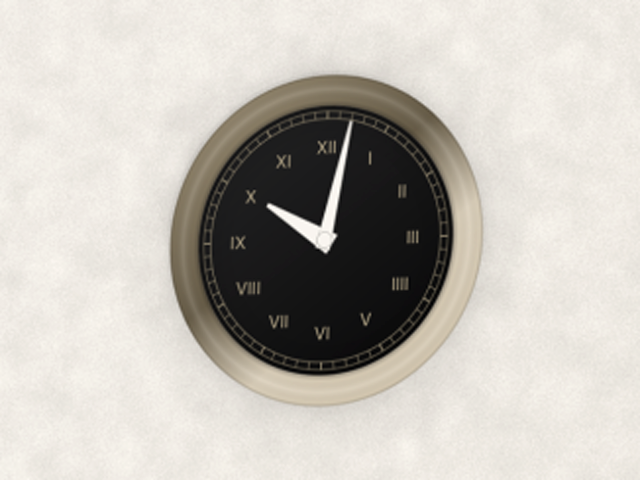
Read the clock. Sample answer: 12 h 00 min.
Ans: 10 h 02 min
